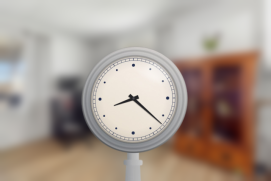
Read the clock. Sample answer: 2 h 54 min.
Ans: 8 h 22 min
